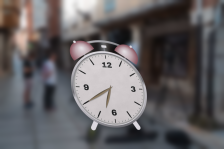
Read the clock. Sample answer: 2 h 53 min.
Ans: 6 h 40 min
